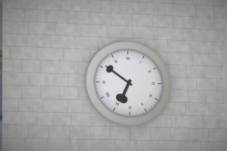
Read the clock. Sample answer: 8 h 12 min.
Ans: 6 h 51 min
